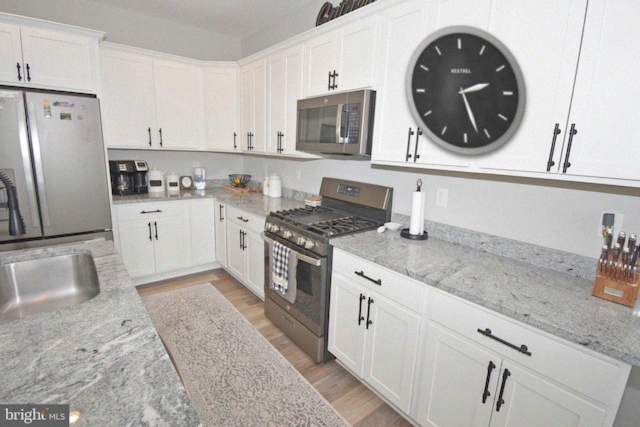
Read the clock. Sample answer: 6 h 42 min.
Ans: 2 h 27 min
